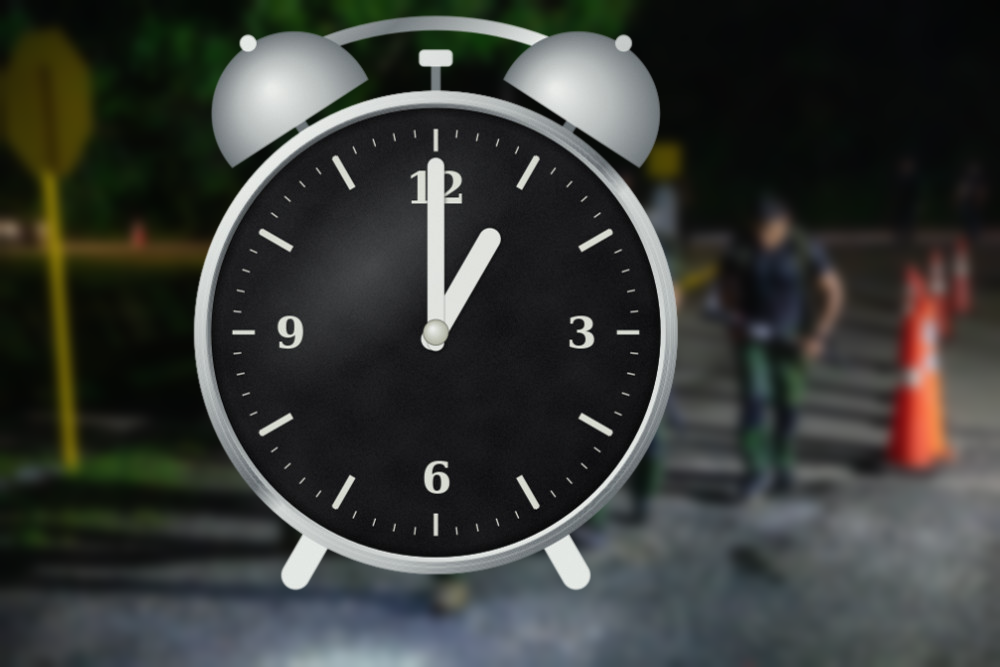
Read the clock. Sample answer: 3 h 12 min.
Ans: 1 h 00 min
